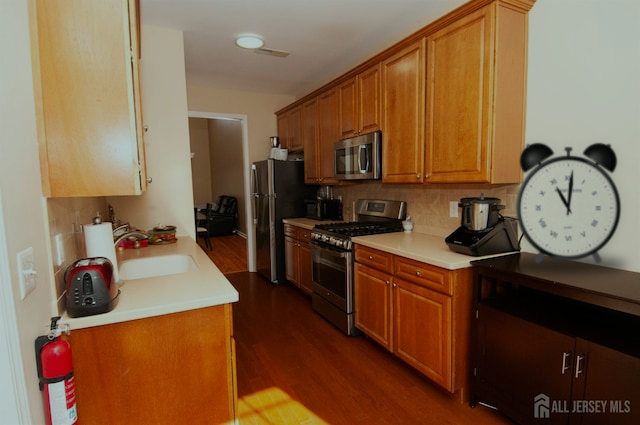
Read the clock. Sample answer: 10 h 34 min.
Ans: 11 h 01 min
